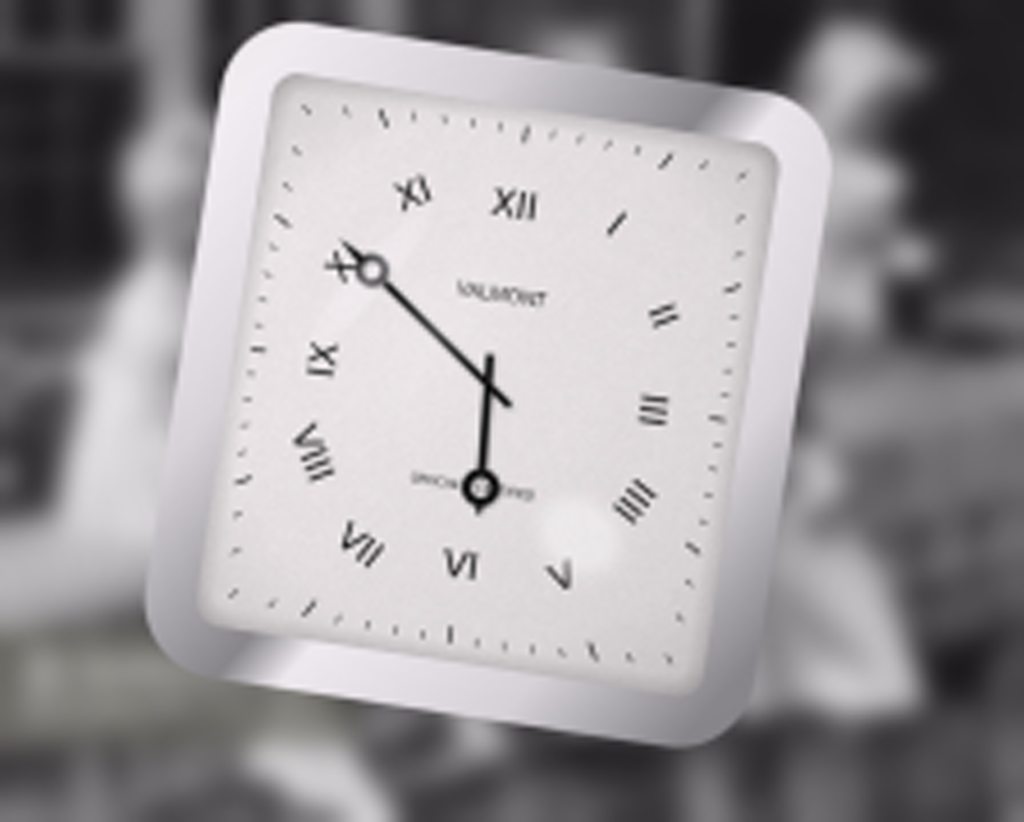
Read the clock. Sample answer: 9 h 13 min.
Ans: 5 h 51 min
